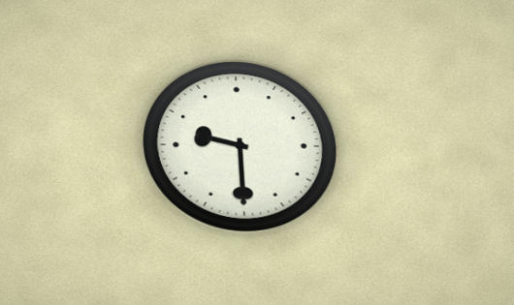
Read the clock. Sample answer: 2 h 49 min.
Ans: 9 h 30 min
